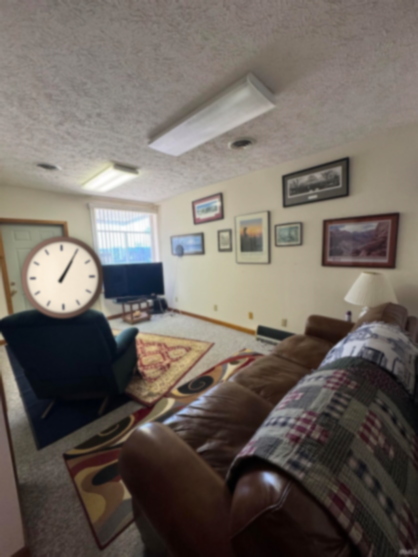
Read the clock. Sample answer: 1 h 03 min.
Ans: 1 h 05 min
